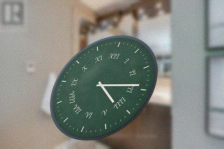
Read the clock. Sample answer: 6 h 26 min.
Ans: 4 h 14 min
